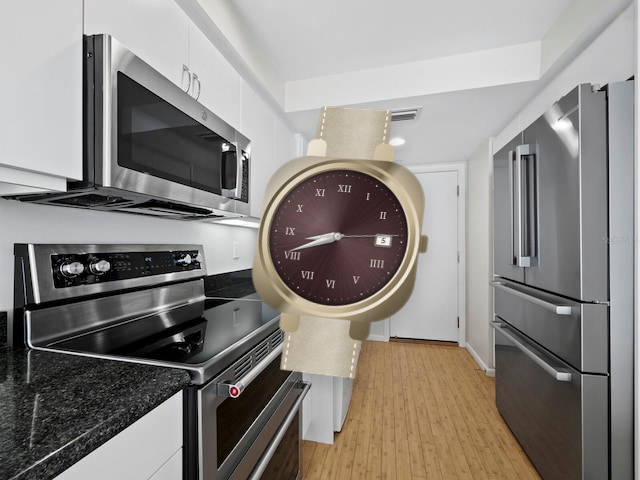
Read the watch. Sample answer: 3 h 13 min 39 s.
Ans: 8 h 41 min 14 s
